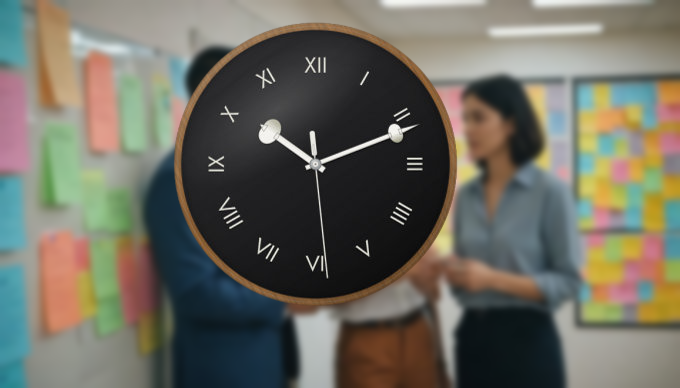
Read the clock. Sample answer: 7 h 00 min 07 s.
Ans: 10 h 11 min 29 s
